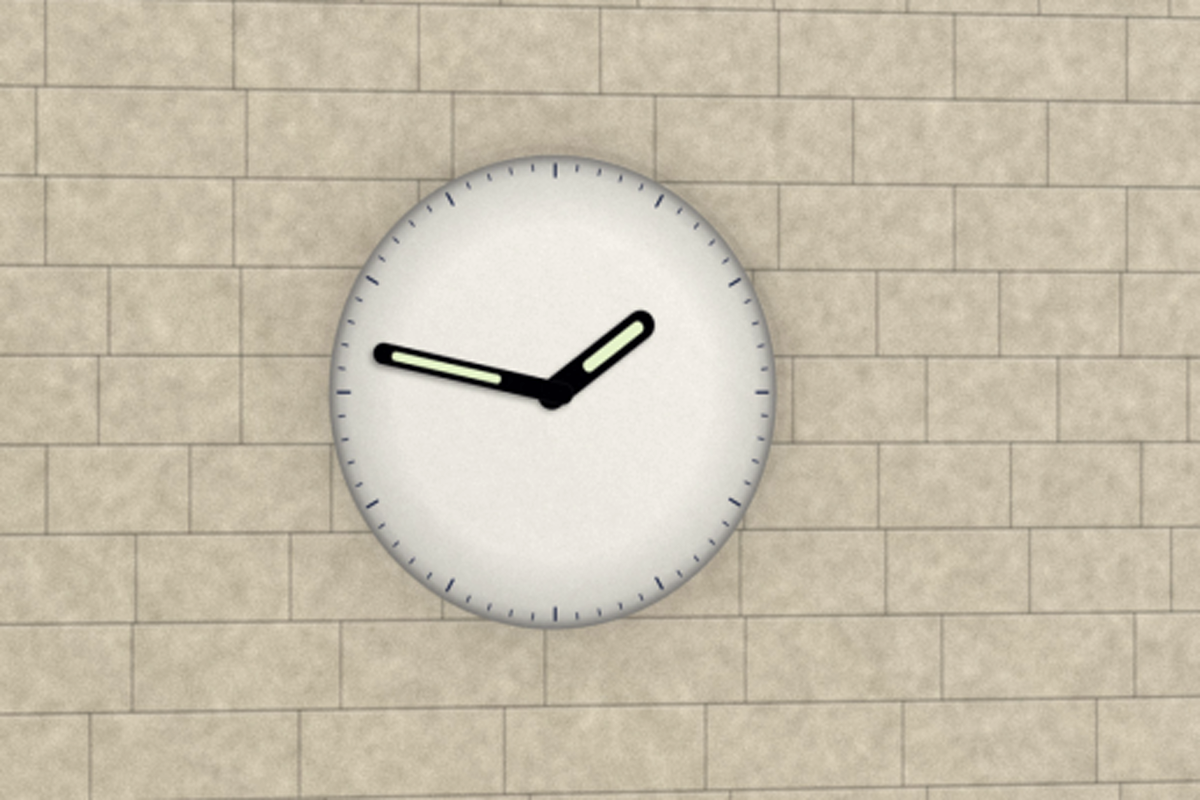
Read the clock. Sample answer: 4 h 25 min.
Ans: 1 h 47 min
